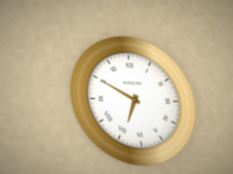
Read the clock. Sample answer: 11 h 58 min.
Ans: 6 h 50 min
